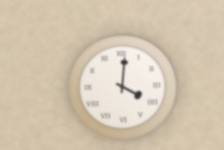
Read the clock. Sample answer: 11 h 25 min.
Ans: 4 h 01 min
